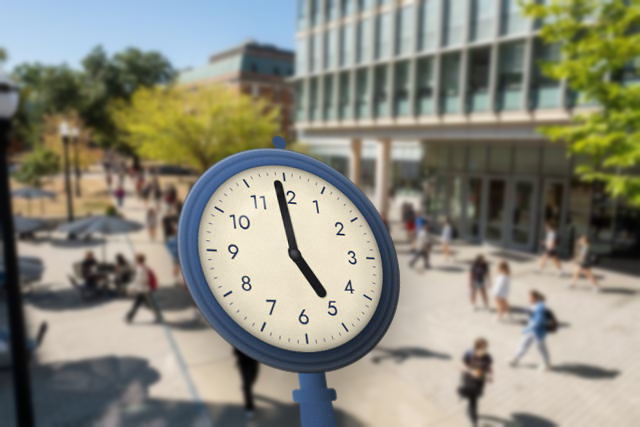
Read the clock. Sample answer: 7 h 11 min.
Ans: 4 h 59 min
